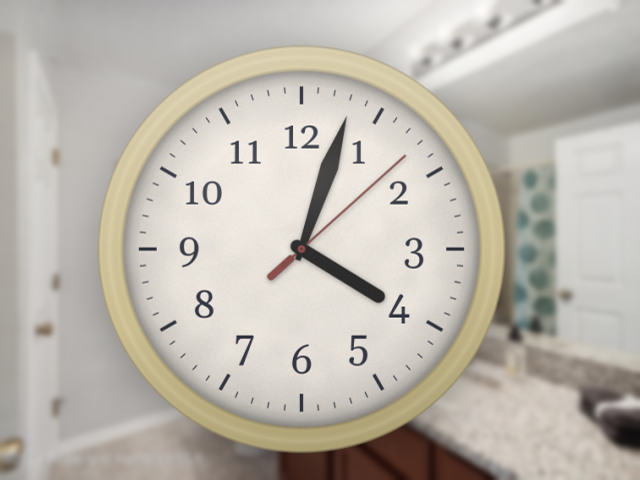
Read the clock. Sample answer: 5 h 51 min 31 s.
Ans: 4 h 03 min 08 s
